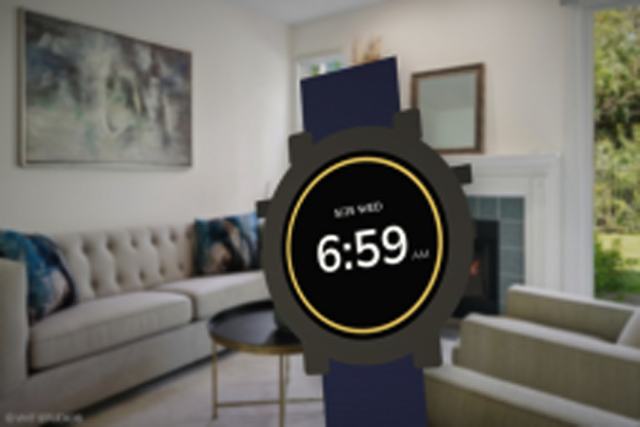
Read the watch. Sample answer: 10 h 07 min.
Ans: 6 h 59 min
